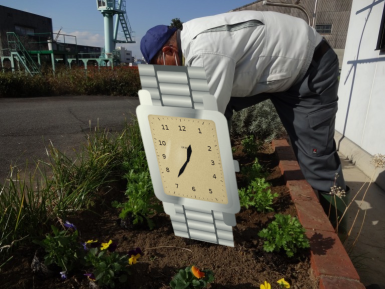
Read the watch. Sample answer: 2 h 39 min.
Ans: 12 h 36 min
